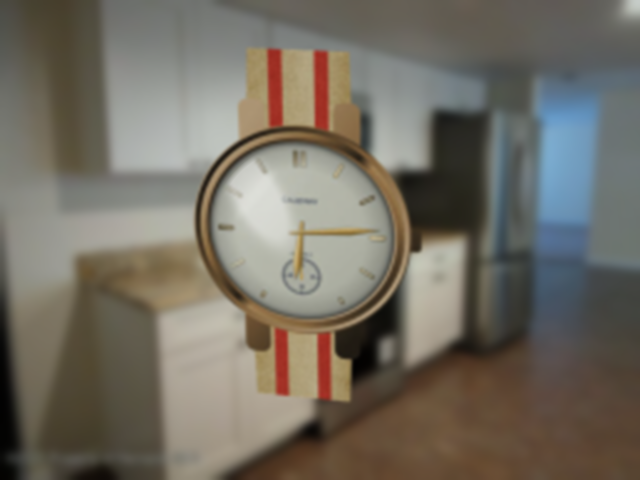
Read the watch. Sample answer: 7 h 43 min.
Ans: 6 h 14 min
